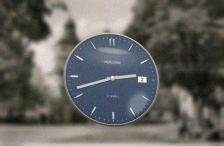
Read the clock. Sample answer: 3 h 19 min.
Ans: 2 h 42 min
